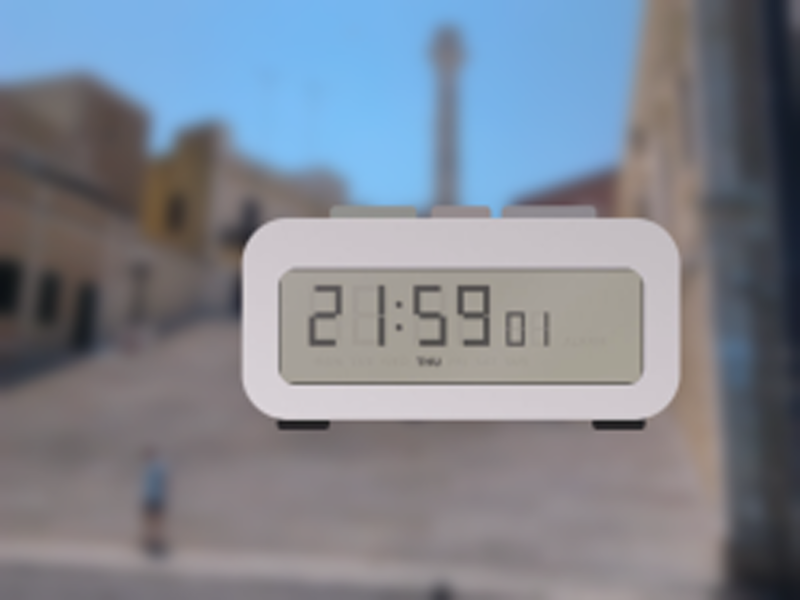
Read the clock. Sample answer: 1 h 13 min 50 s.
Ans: 21 h 59 min 01 s
